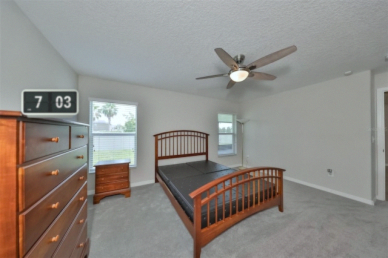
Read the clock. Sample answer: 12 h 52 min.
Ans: 7 h 03 min
